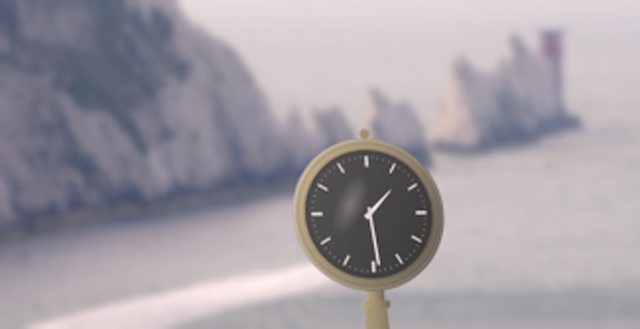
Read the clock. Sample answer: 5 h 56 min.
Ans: 1 h 29 min
